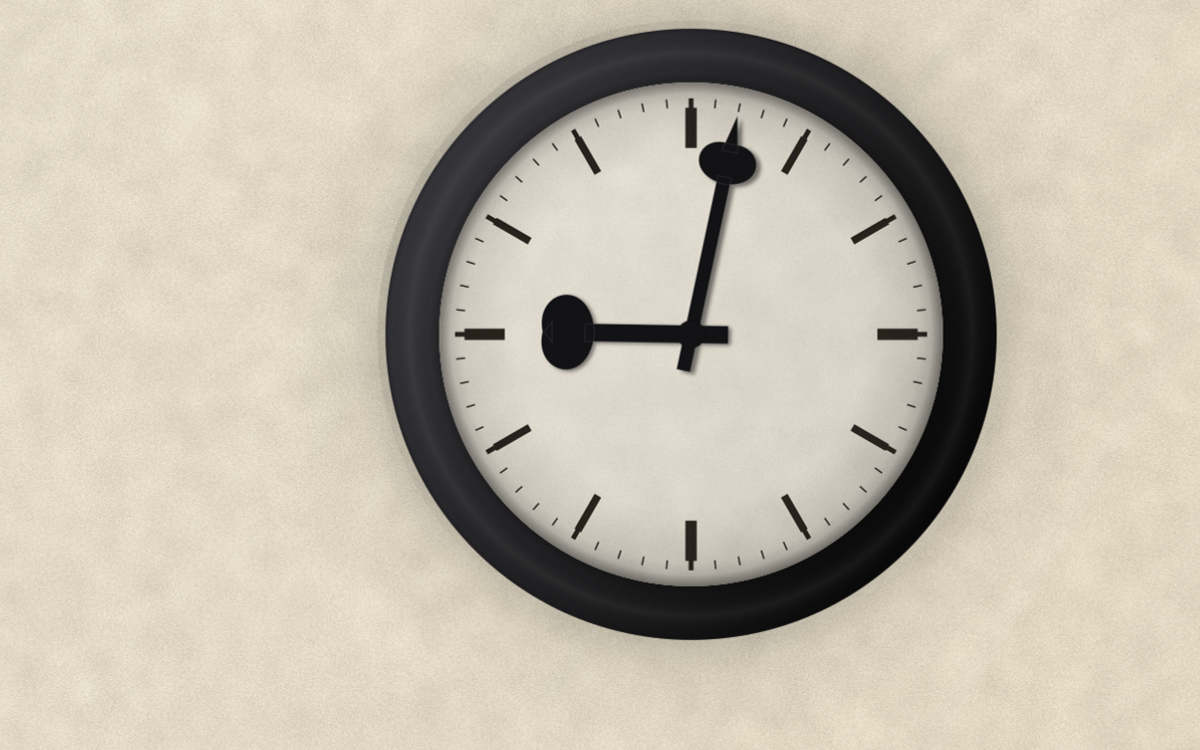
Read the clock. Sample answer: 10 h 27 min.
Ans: 9 h 02 min
